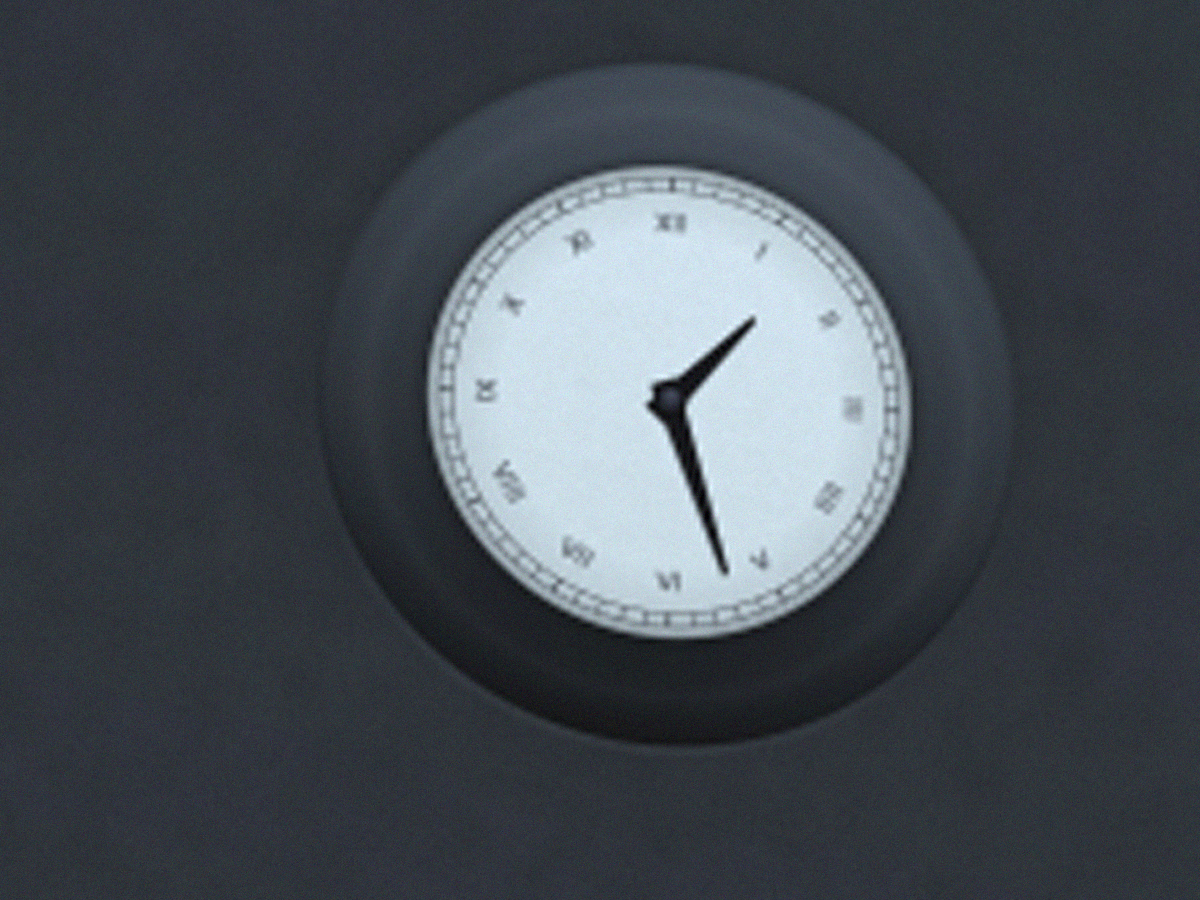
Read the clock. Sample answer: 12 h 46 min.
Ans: 1 h 27 min
